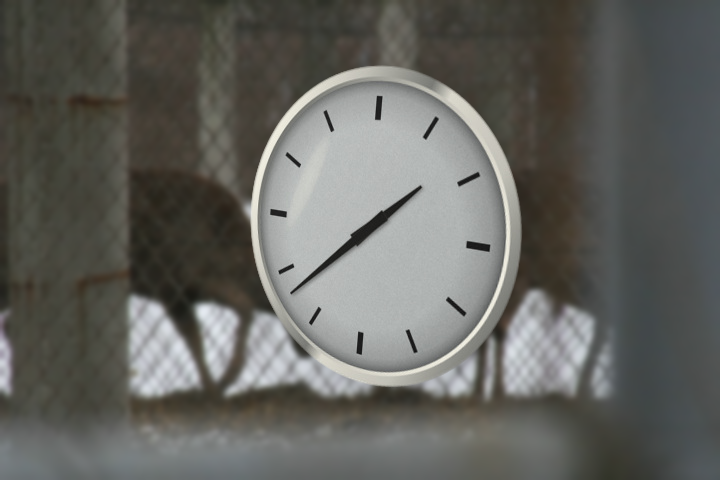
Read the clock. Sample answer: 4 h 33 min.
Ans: 1 h 38 min
